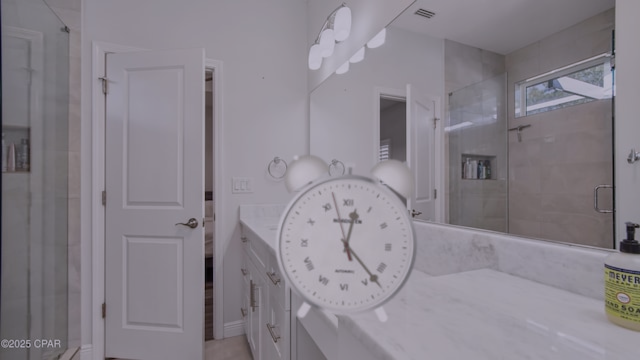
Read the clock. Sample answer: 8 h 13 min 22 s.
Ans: 12 h 22 min 57 s
